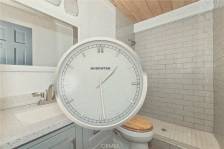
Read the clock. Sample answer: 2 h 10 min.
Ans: 1 h 29 min
